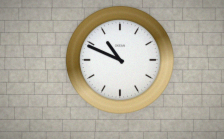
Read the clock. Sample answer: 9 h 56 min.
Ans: 10 h 49 min
